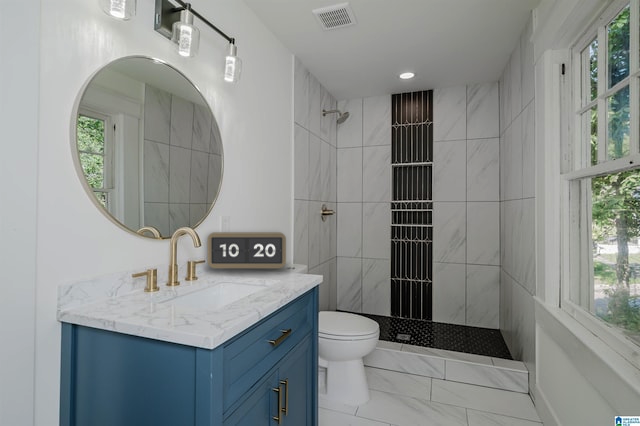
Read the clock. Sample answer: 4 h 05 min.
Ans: 10 h 20 min
